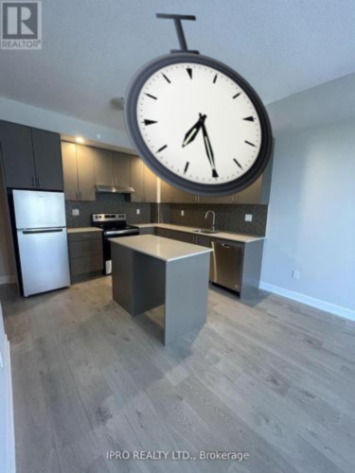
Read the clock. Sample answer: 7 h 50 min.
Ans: 7 h 30 min
